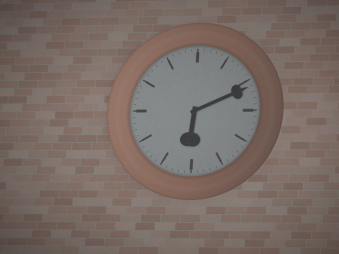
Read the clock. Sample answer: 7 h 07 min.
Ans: 6 h 11 min
